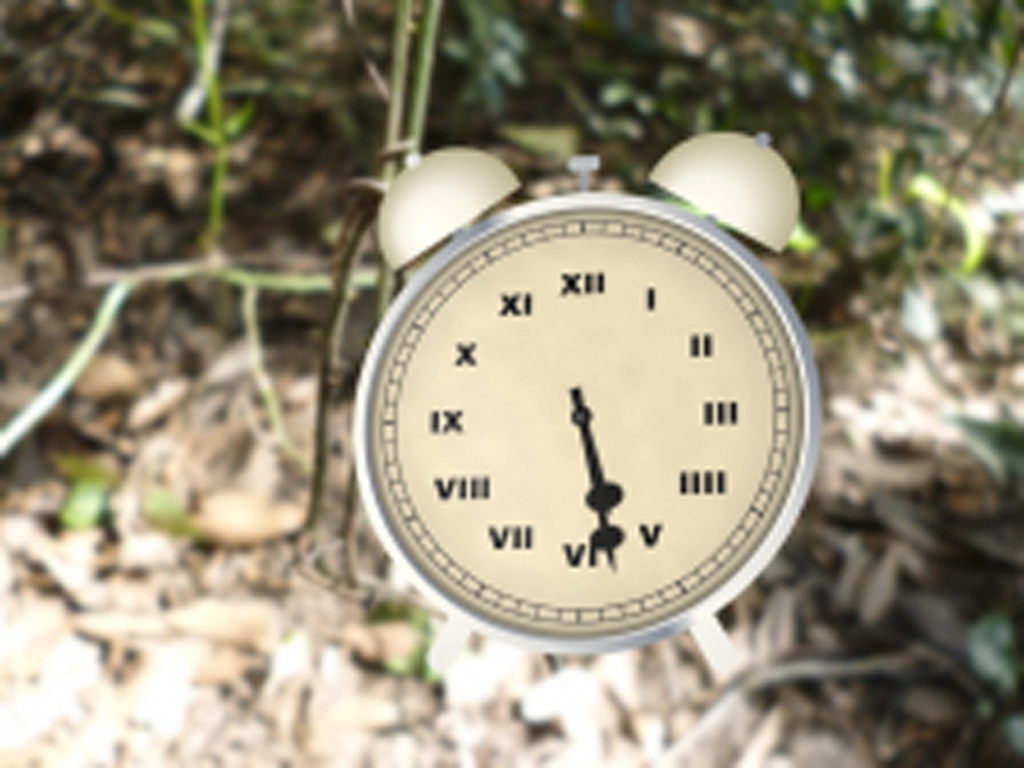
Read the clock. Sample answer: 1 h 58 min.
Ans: 5 h 28 min
